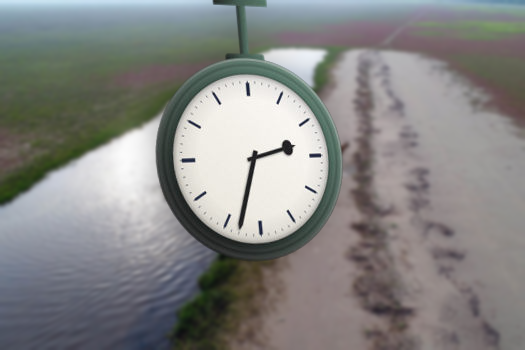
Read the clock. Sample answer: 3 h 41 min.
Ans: 2 h 33 min
